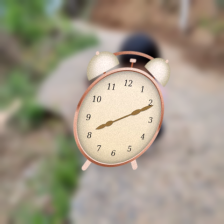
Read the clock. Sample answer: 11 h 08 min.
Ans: 8 h 11 min
